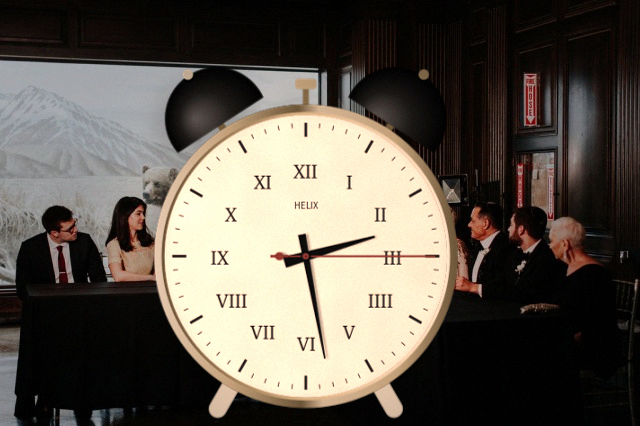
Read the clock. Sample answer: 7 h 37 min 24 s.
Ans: 2 h 28 min 15 s
